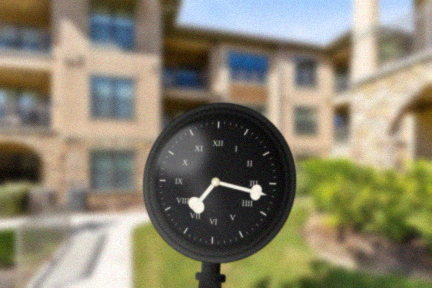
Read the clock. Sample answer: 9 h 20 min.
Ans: 7 h 17 min
